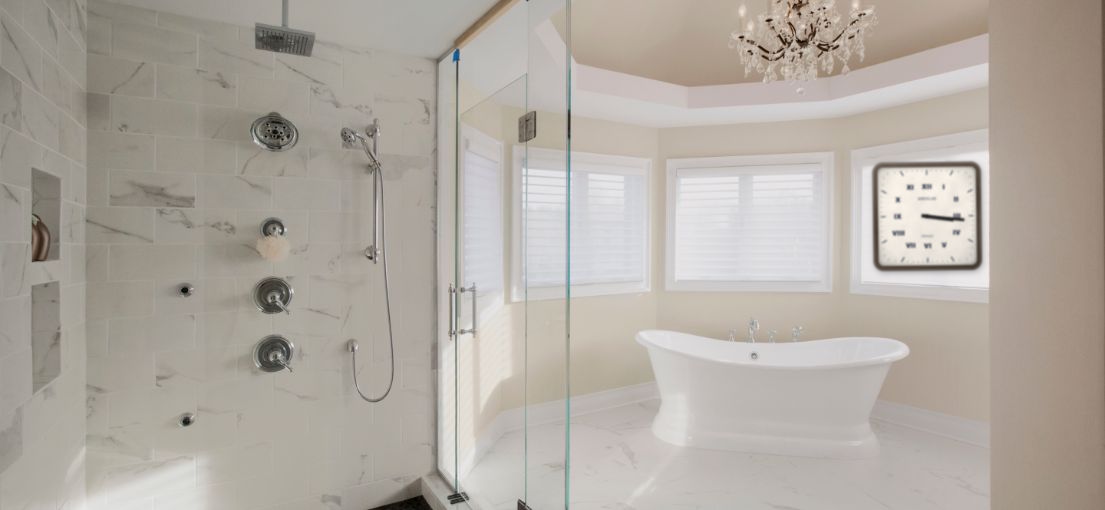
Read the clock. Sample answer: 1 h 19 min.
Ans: 3 h 16 min
